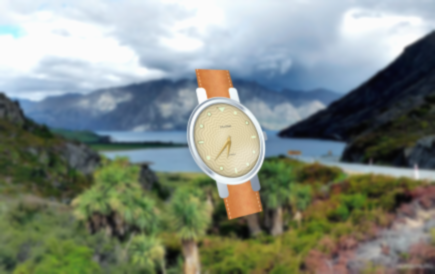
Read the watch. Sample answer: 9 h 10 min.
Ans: 6 h 38 min
